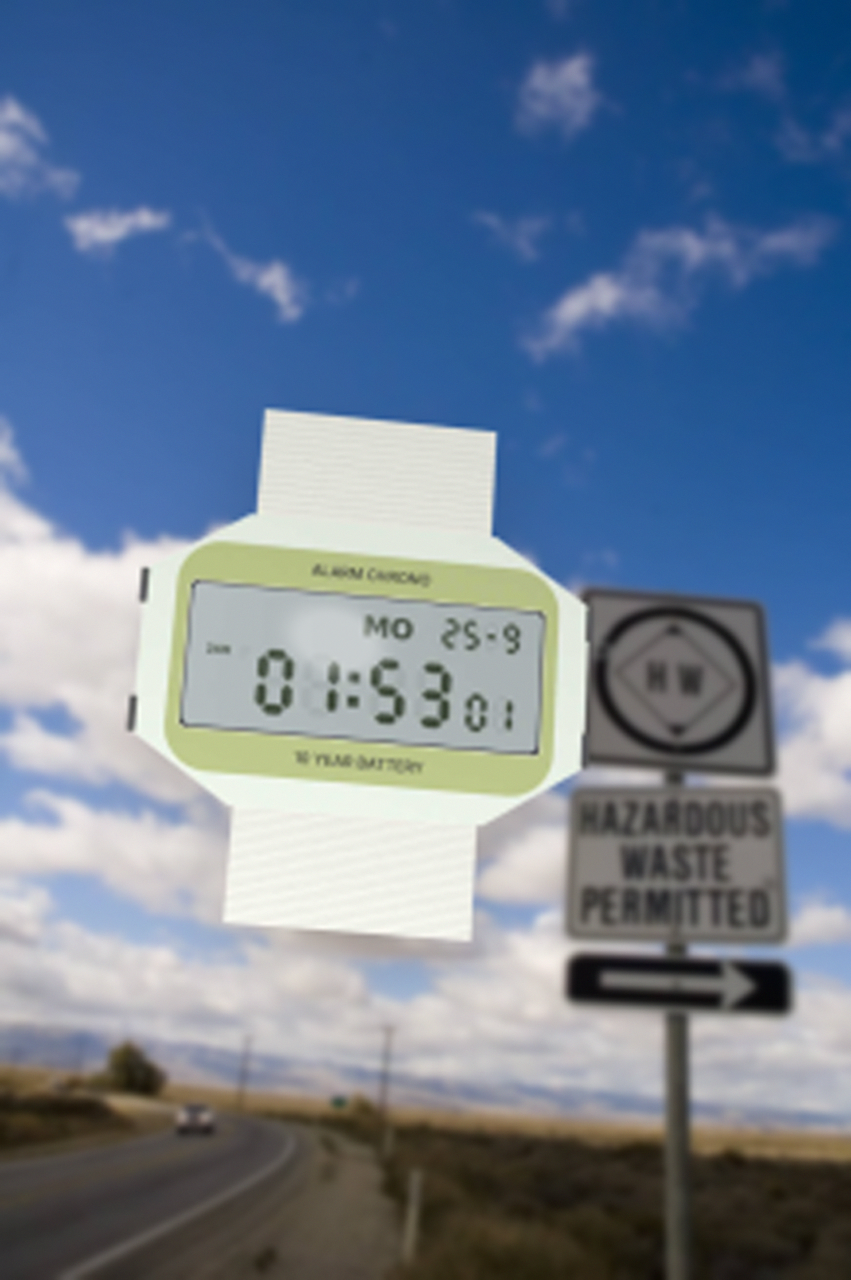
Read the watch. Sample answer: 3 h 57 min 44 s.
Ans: 1 h 53 min 01 s
